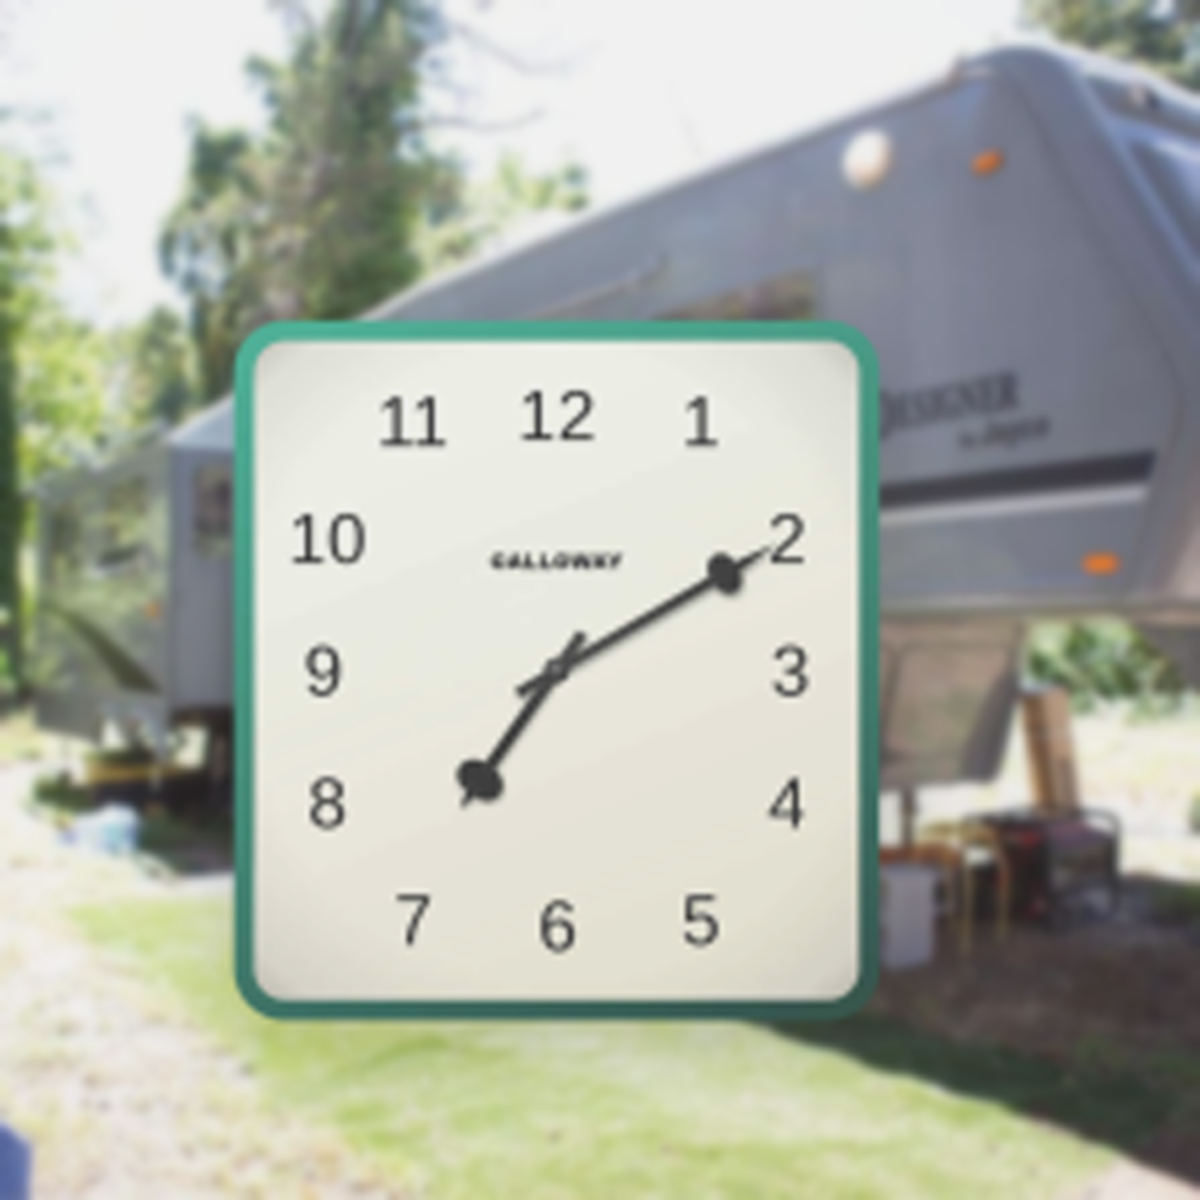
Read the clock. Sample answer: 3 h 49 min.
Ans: 7 h 10 min
